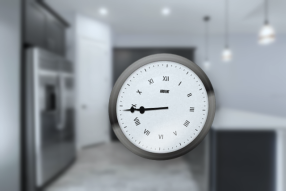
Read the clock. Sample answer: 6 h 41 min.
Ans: 8 h 44 min
